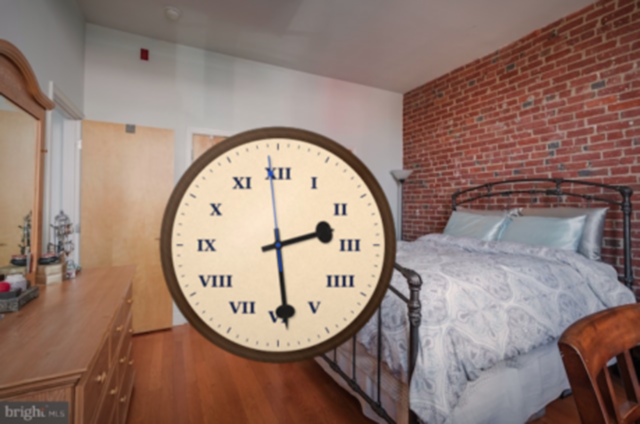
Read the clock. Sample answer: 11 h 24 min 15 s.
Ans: 2 h 28 min 59 s
